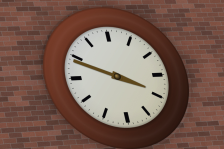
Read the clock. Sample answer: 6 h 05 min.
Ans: 3 h 49 min
